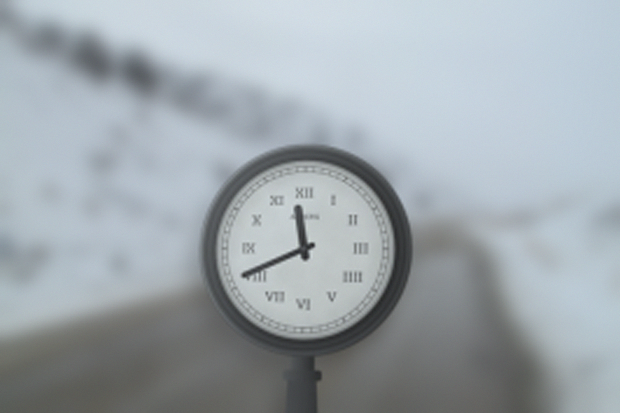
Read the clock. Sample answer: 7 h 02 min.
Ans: 11 h 41 min
